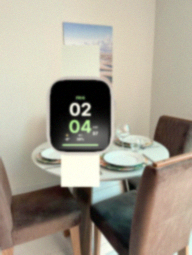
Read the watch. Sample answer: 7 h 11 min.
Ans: 2 h 04 min
